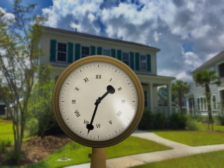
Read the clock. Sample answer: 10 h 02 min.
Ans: 1 h 33 min
